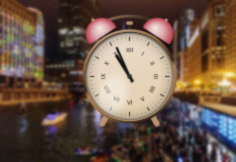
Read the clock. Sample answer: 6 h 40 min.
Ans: 10 h 56 min
